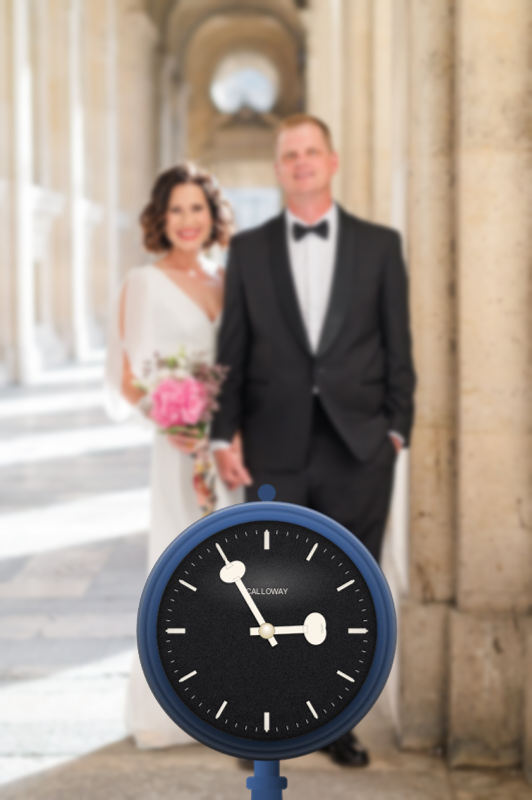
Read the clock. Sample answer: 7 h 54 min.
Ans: 2 h 55 min
